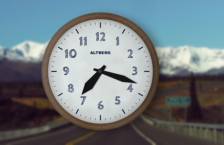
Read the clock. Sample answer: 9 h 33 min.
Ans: 7 h 18 min
